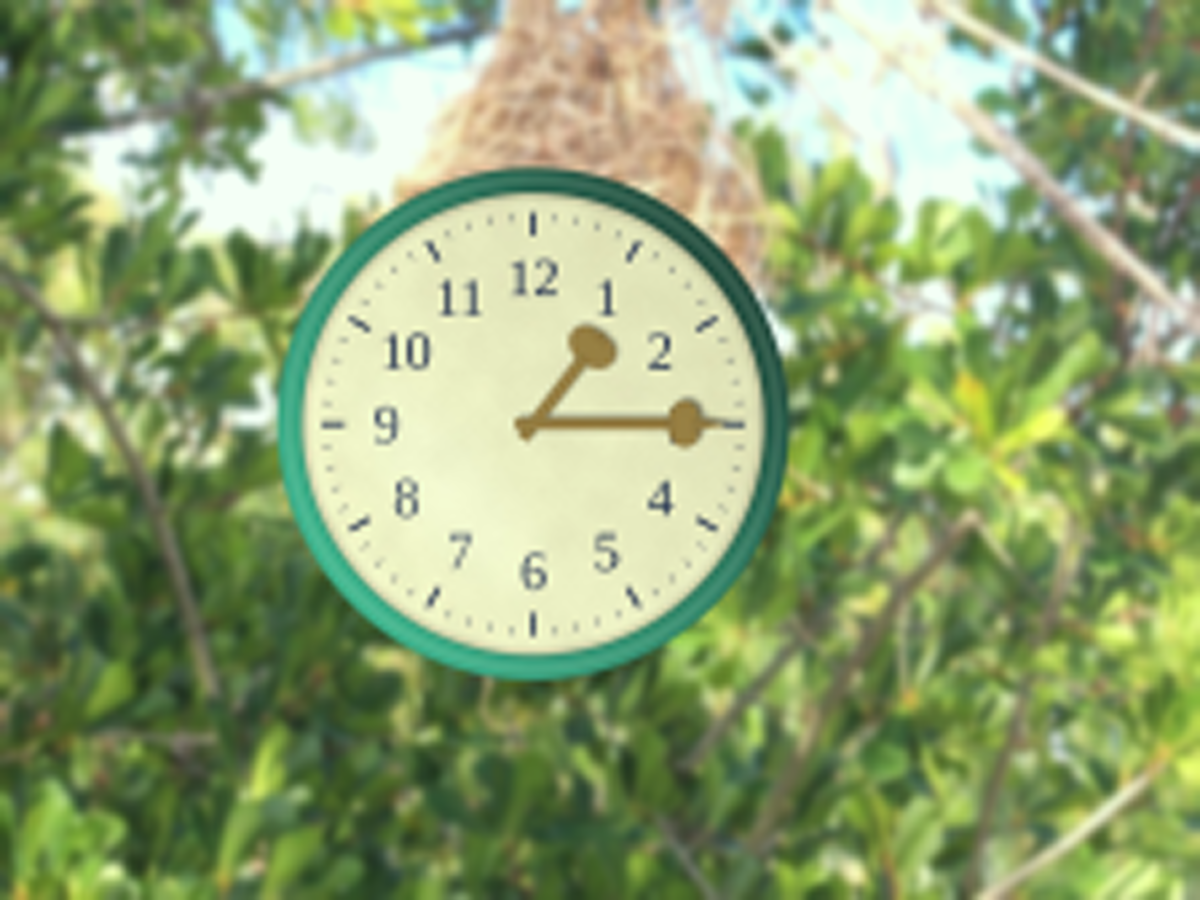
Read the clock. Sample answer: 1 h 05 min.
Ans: 1 h 15 min
